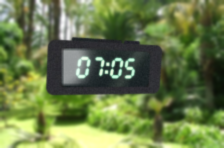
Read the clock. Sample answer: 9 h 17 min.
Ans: 7 h 05 min
